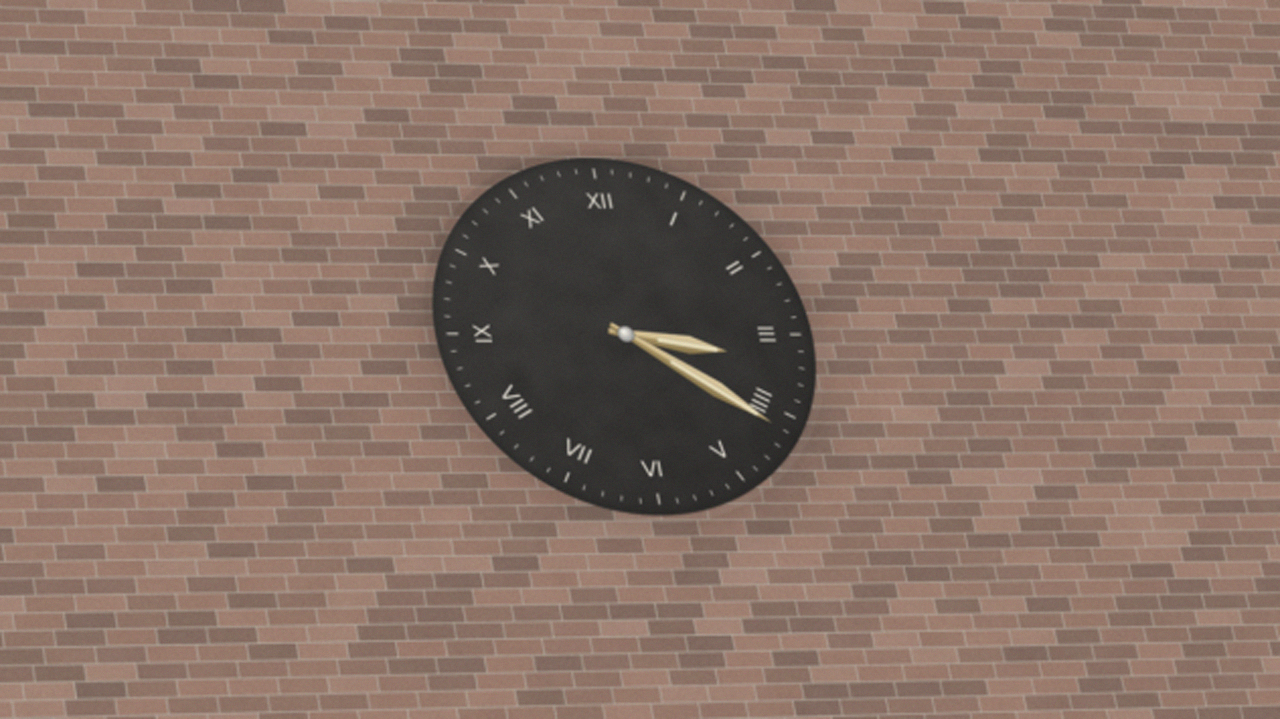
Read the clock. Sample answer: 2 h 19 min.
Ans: 3 h 21 min
